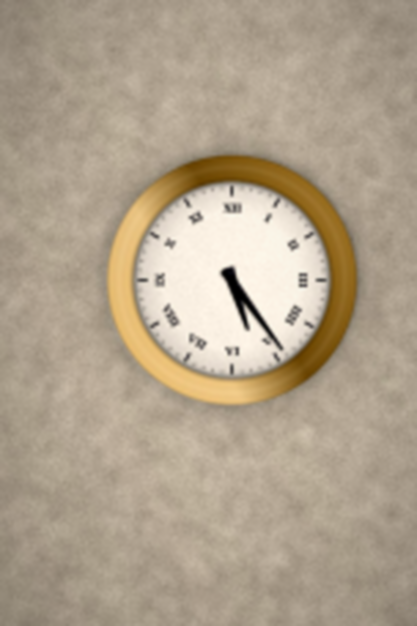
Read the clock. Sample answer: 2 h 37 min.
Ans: 5 h 24 min
